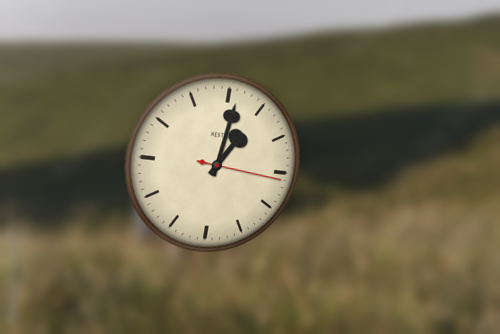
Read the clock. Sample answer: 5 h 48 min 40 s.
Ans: 1 h 01 min 16 s
